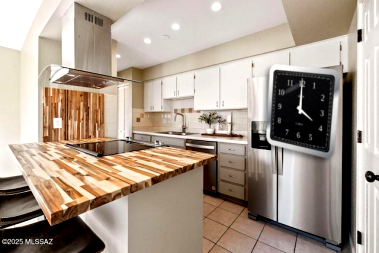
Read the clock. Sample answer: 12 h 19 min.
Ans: 4 h 00 min
